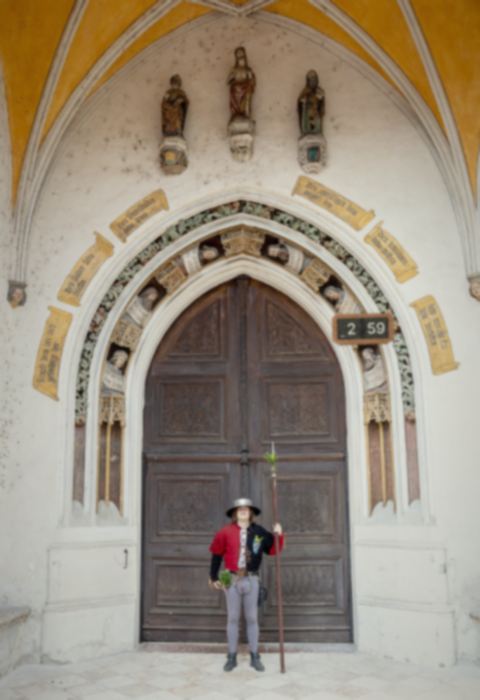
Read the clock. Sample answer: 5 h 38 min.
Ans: 2 h 59 min
